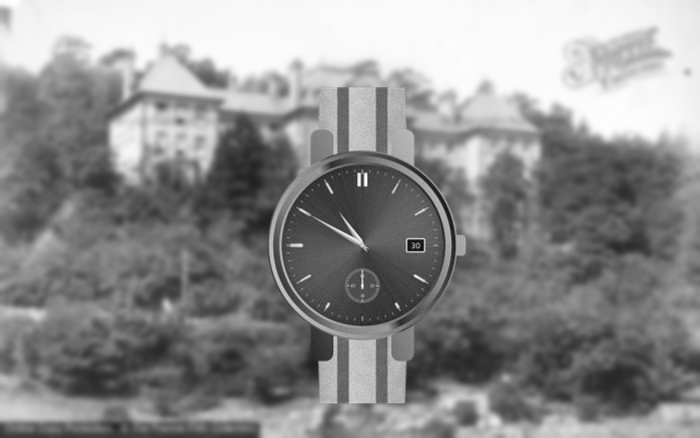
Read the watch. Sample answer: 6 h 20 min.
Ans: 10 h 50 min
